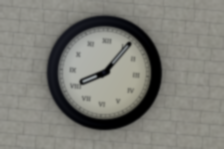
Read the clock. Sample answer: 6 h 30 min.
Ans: 8 h 06 min
